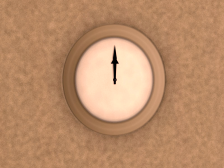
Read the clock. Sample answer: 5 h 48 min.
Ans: 12 h 00 min
